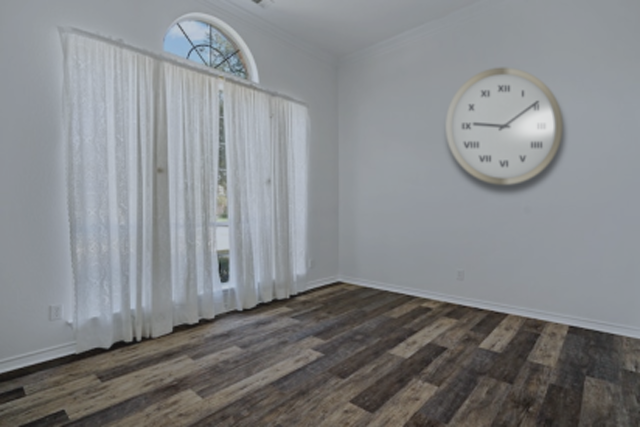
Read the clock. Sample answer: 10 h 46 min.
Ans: 9 h 09 min
